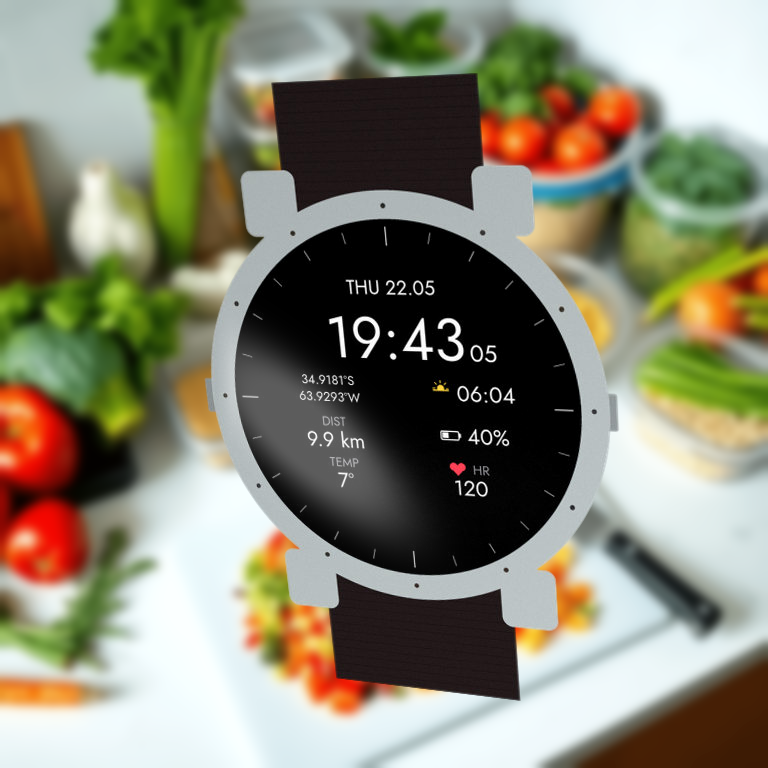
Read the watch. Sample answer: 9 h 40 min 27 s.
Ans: 19 h 43 min 05 s
